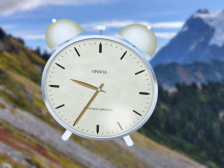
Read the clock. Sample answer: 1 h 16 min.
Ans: 9 h 35 min
